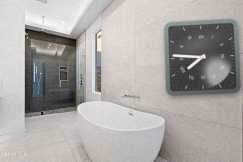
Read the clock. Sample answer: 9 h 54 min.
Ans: 7 h 46 min
